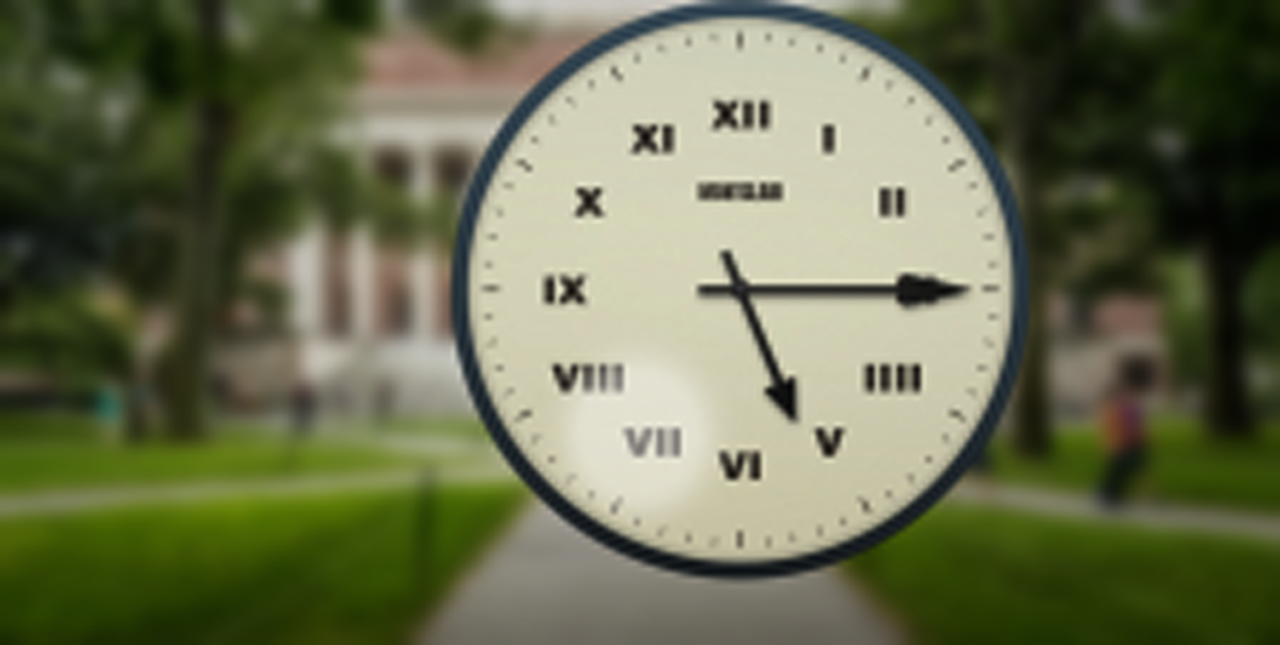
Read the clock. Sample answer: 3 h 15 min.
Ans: 5 h 15 min
